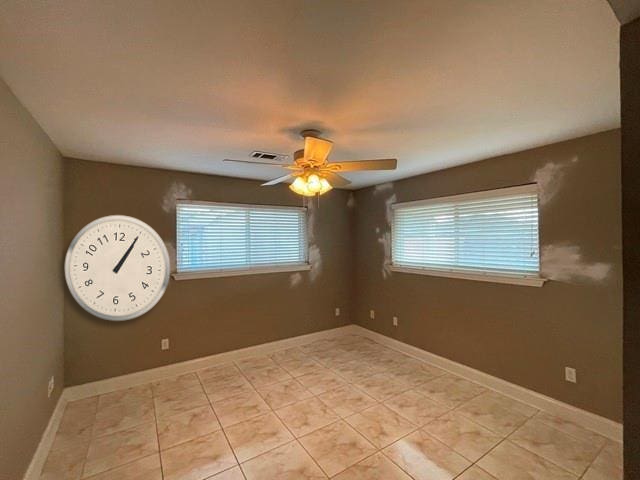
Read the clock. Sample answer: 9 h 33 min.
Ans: 1 h 05 min
